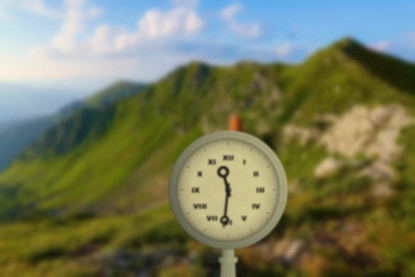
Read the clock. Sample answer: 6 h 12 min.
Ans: 11 h 31 min
